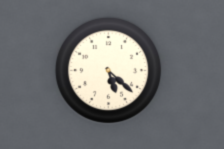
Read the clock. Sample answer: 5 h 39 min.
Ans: 5 h 22 min
